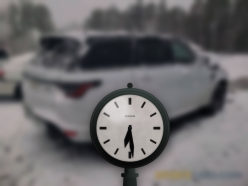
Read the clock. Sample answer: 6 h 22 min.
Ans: 6 h 29 min
